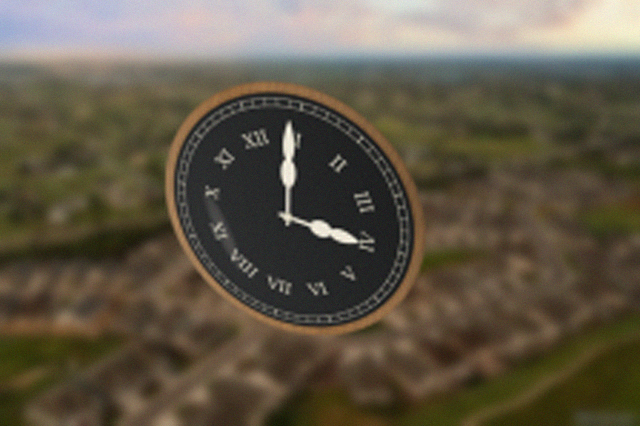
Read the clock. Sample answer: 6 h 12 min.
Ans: 4 h 04 min
